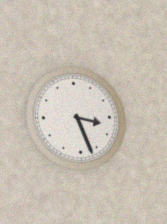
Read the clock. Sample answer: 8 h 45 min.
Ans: 3 h 27 min
